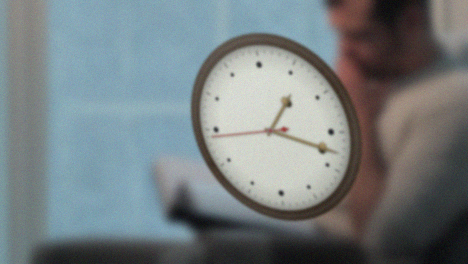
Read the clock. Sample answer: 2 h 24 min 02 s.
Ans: 1 h 17 min 44 s
